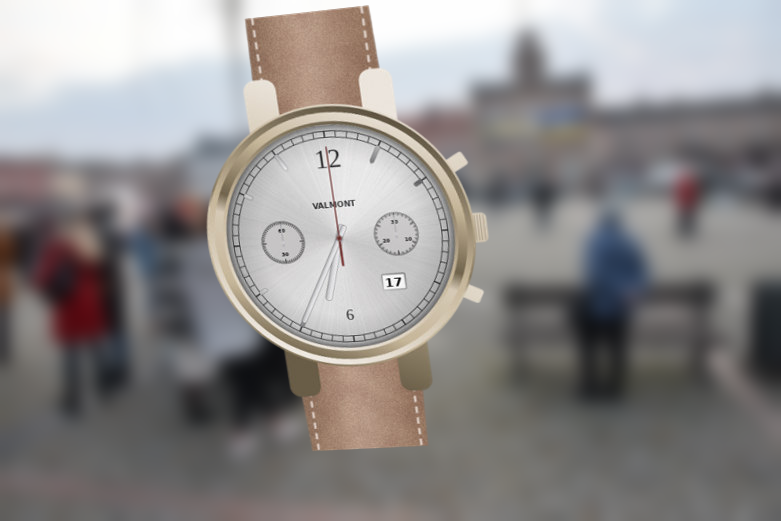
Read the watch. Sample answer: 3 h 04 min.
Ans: 6 h 35 min
